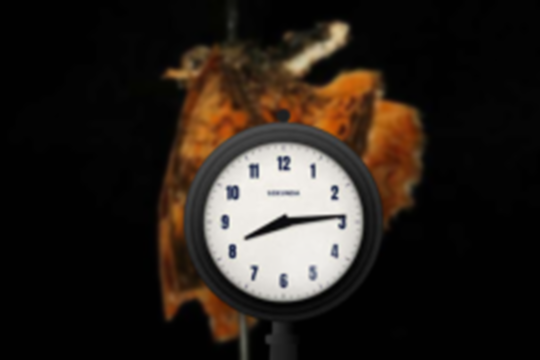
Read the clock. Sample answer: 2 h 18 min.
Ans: 8 h 14 min
